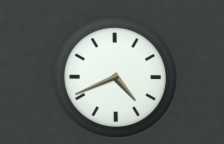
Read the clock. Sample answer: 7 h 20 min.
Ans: 4 h 41 min
